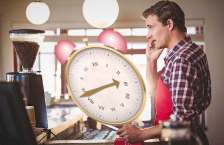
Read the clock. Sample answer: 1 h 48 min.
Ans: 2 h 43 min
